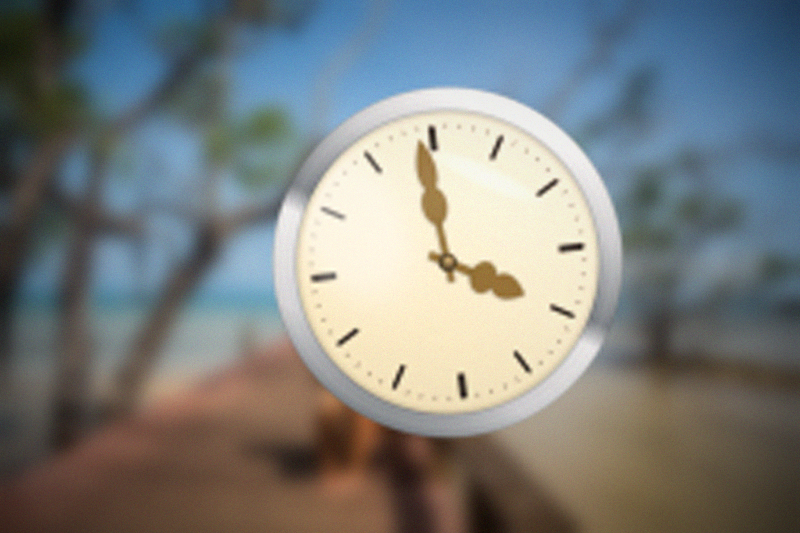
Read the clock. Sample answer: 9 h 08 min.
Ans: 3 h 59 min
